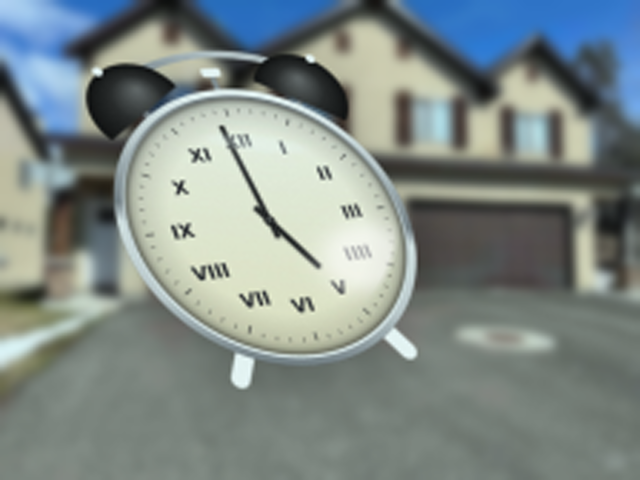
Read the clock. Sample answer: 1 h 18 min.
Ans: 4 h 59 min
